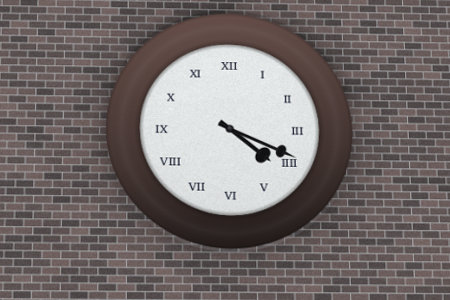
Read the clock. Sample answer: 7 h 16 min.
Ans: 4 h 19 min
